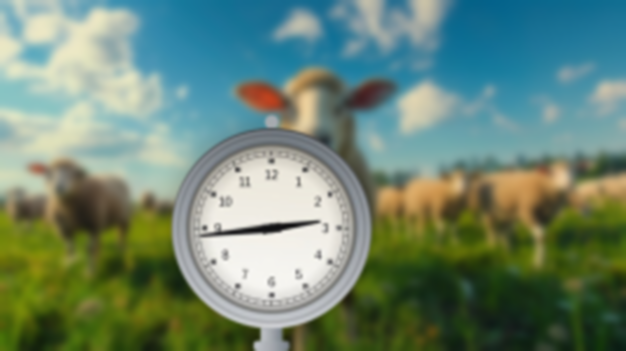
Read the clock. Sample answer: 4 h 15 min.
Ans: 2 h 44 min
